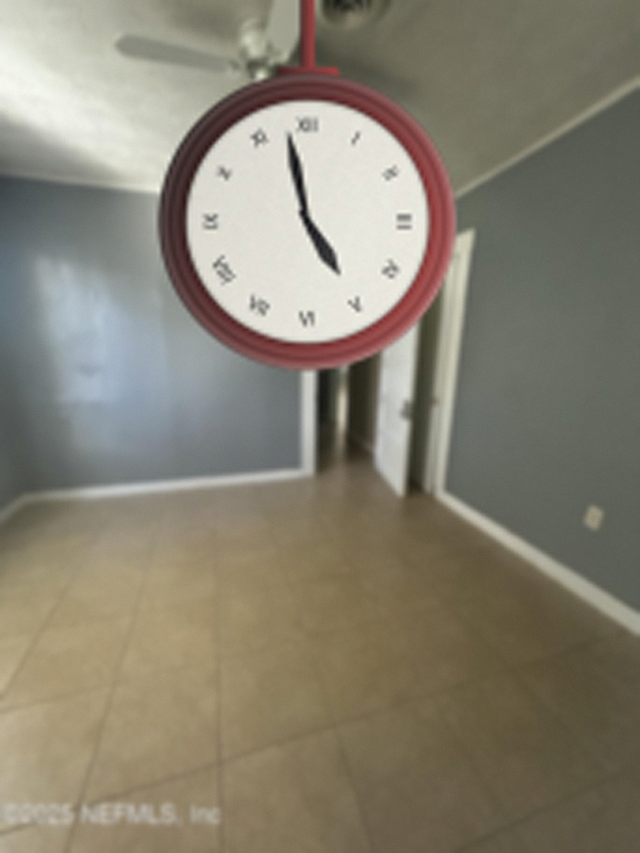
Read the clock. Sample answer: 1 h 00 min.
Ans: 4 h 58 min
